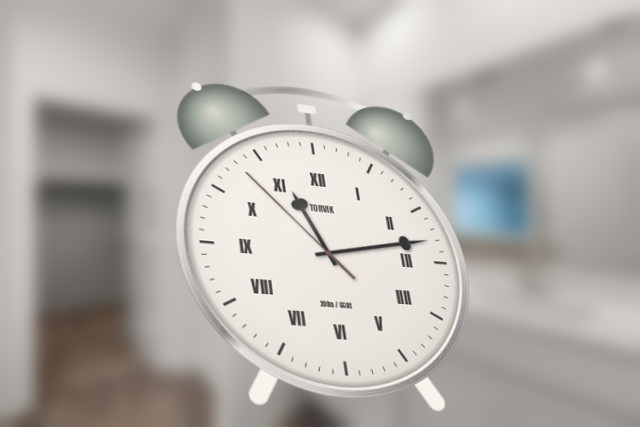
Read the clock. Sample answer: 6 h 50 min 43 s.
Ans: 11 h 12 min 53 s
